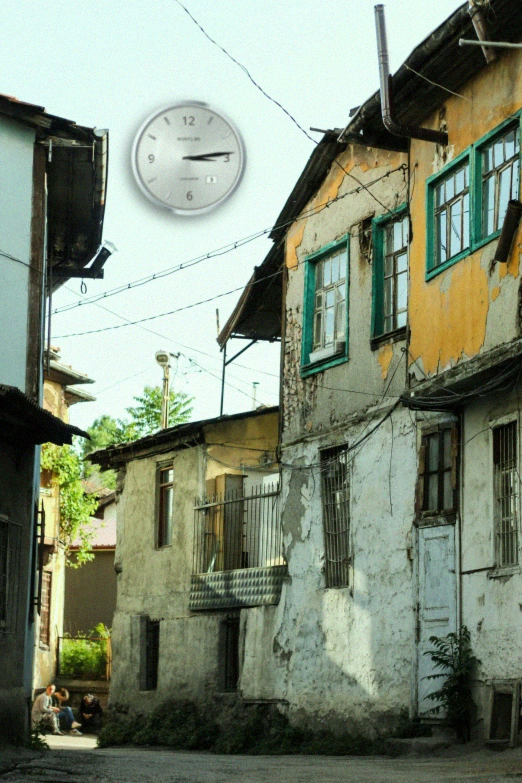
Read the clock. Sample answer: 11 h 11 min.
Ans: 3 h 14 min
